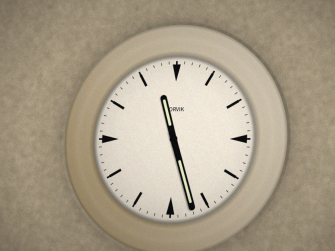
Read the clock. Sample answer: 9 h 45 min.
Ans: 11 h 27 min
